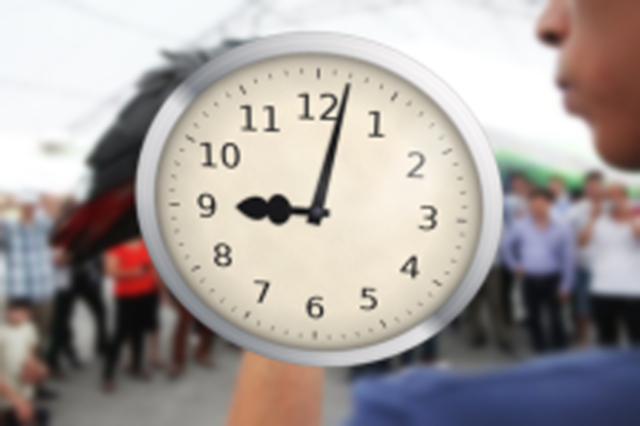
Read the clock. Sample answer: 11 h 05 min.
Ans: 9 h 02 min
